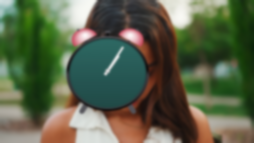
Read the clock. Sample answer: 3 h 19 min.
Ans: 1 h 05 min
